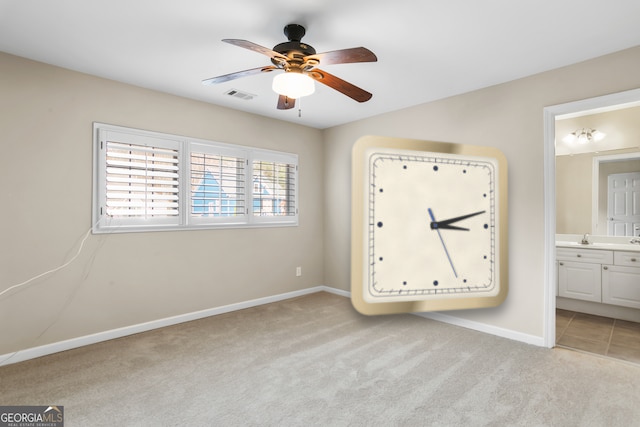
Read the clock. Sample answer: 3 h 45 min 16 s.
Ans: 3 h 12 min 26 s
